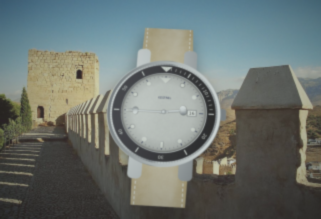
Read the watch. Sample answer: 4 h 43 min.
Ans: 2 h 45 min
